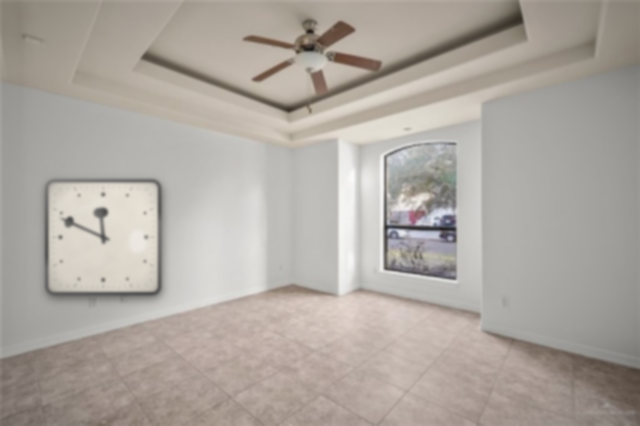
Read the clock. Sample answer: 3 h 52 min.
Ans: 11 h 49 min
